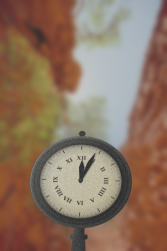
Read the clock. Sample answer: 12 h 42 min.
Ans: 12 h 04 min
